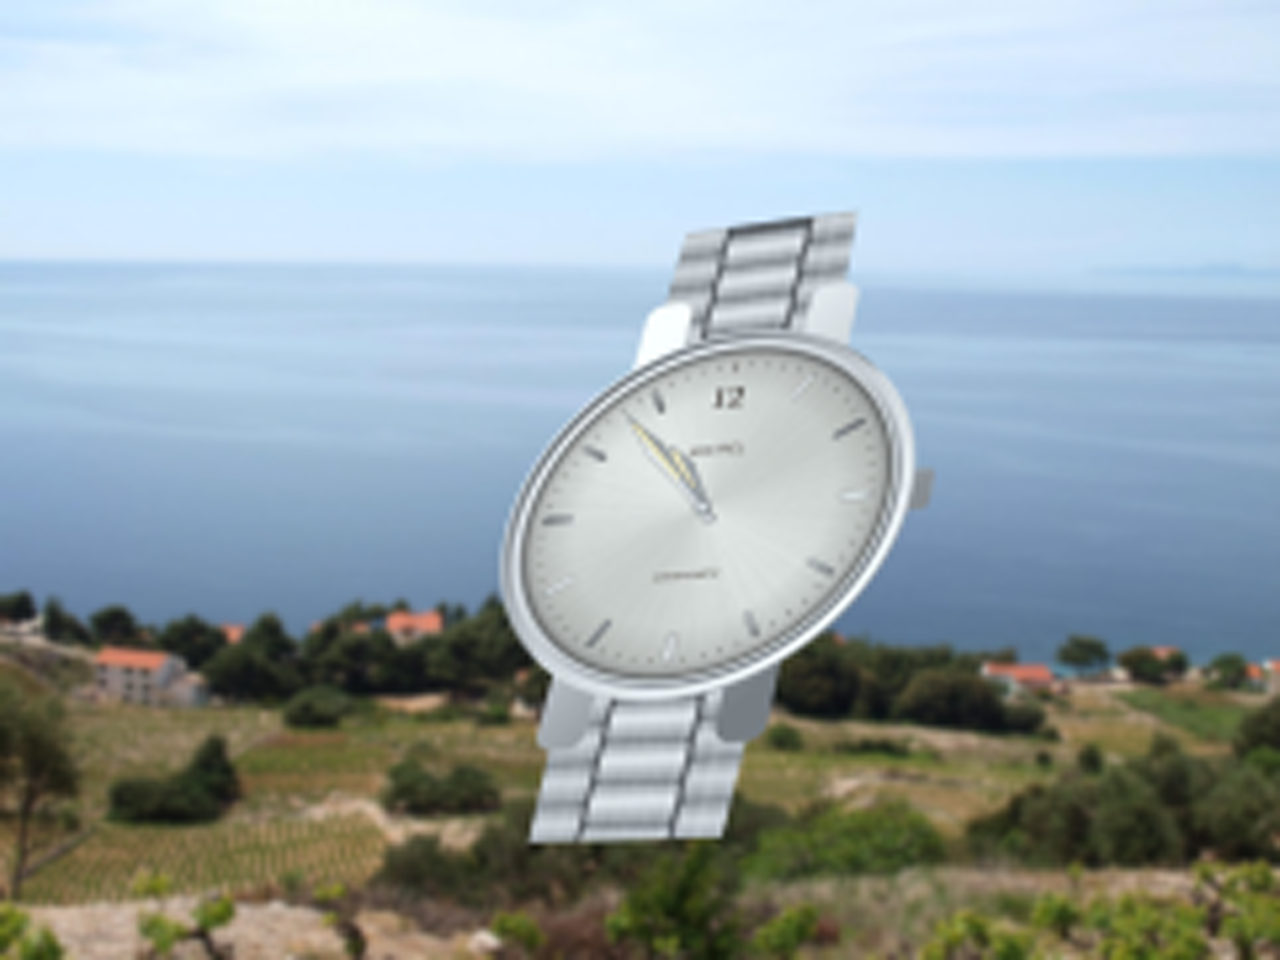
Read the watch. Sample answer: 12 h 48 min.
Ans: 10 h 53 min
